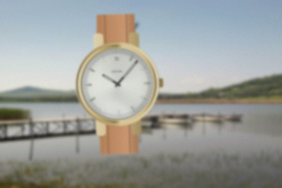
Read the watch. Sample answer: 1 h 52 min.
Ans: 10 h 07 min
